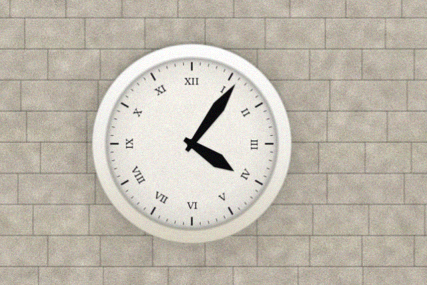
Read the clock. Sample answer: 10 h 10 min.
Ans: 4 h 06 min
